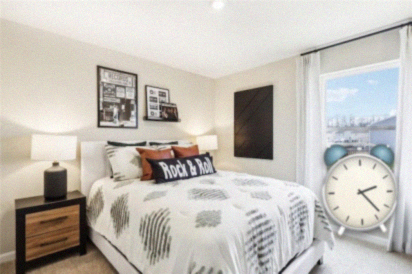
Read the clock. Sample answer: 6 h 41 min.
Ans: 2 h 23 min
